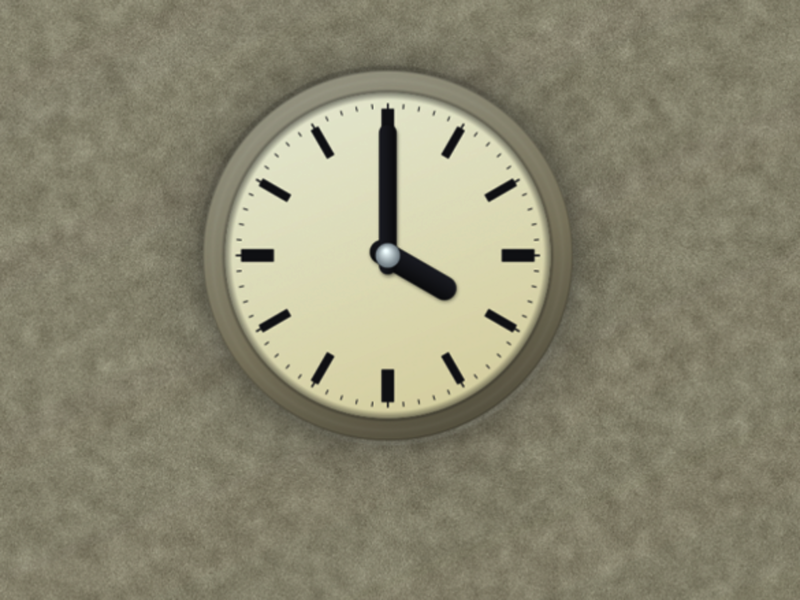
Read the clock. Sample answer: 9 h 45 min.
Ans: 4 h 00 min
